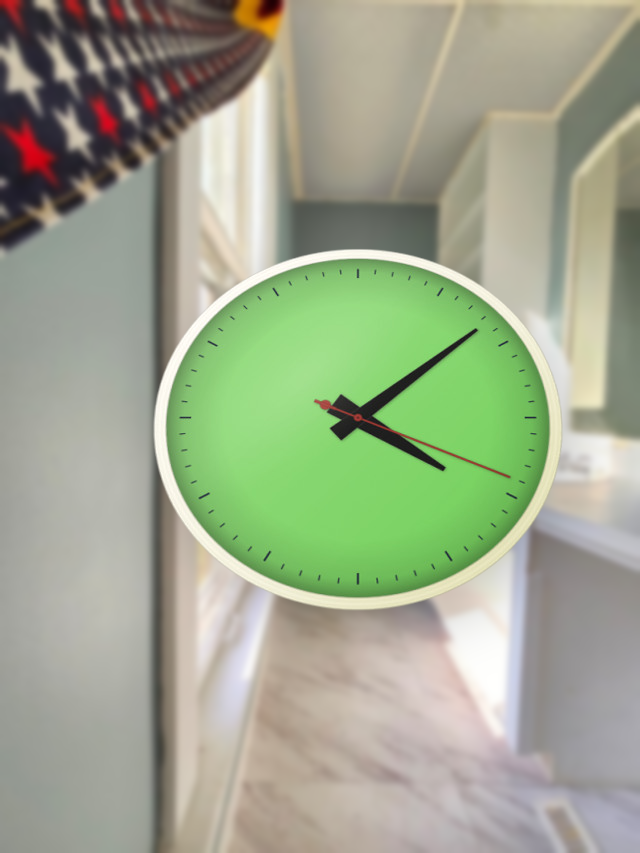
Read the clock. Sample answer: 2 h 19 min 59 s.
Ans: 4 h 08 min 19 s
